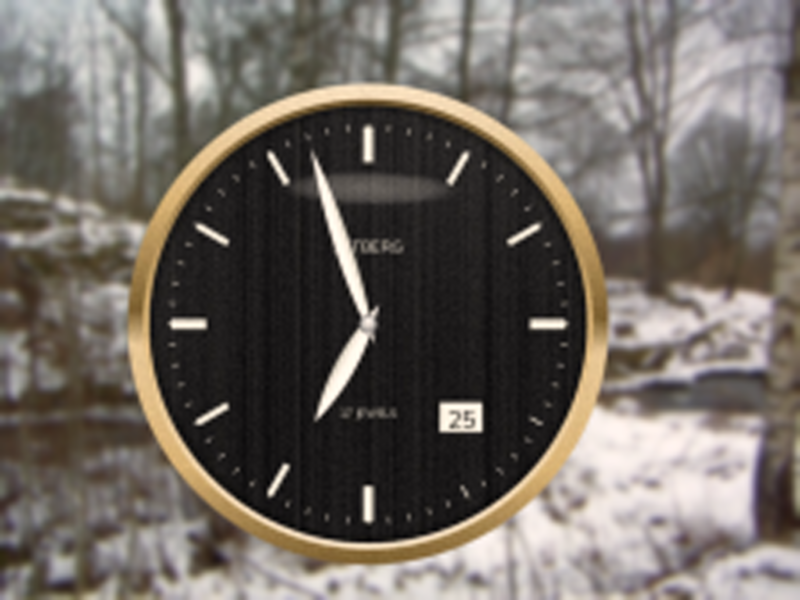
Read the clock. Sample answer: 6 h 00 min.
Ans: 6 h 57 min
